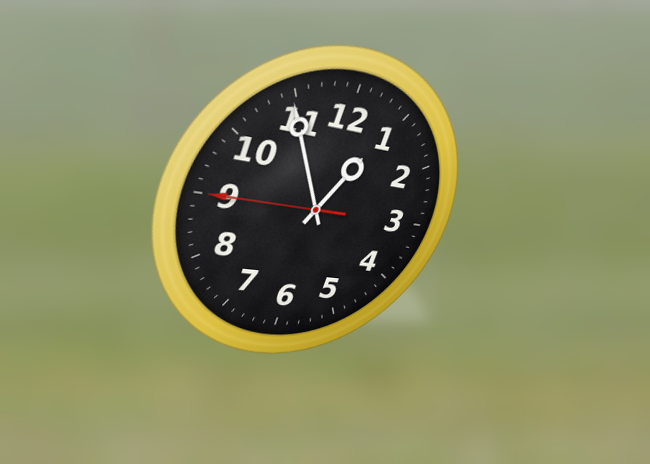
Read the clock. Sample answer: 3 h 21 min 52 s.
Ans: 12 h 54 min 45 s
